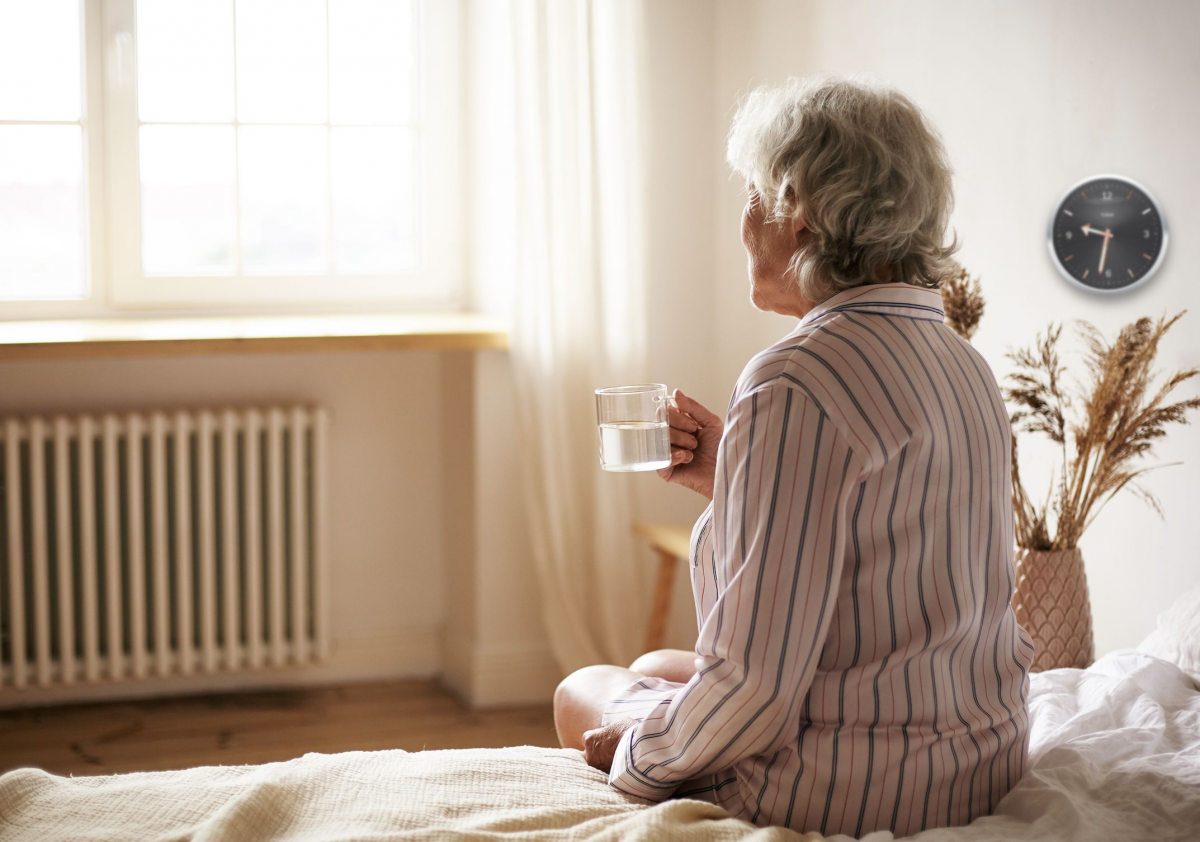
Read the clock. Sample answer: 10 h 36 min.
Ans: 9 h 32 min
